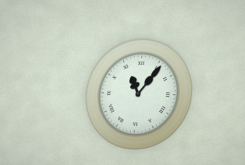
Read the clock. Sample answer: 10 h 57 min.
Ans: 11 h 06 min
